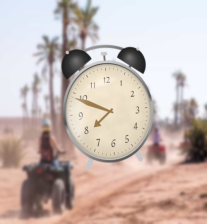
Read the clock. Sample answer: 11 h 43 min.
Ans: 7 h 49 min
